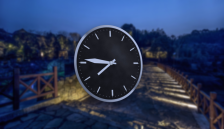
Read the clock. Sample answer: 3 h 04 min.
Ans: 7 h 46 min
